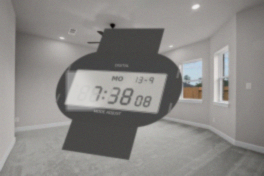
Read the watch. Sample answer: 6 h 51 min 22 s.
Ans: 7 h 38 min 08 s
